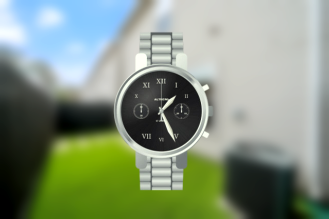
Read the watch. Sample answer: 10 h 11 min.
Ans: 1 h 26 min
